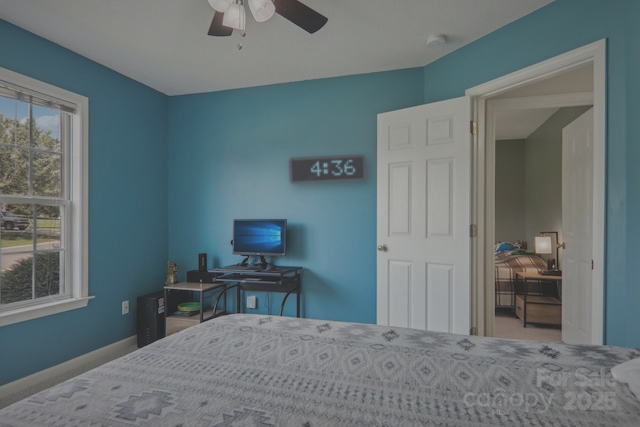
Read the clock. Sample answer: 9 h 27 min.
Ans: 4 h 36 min
